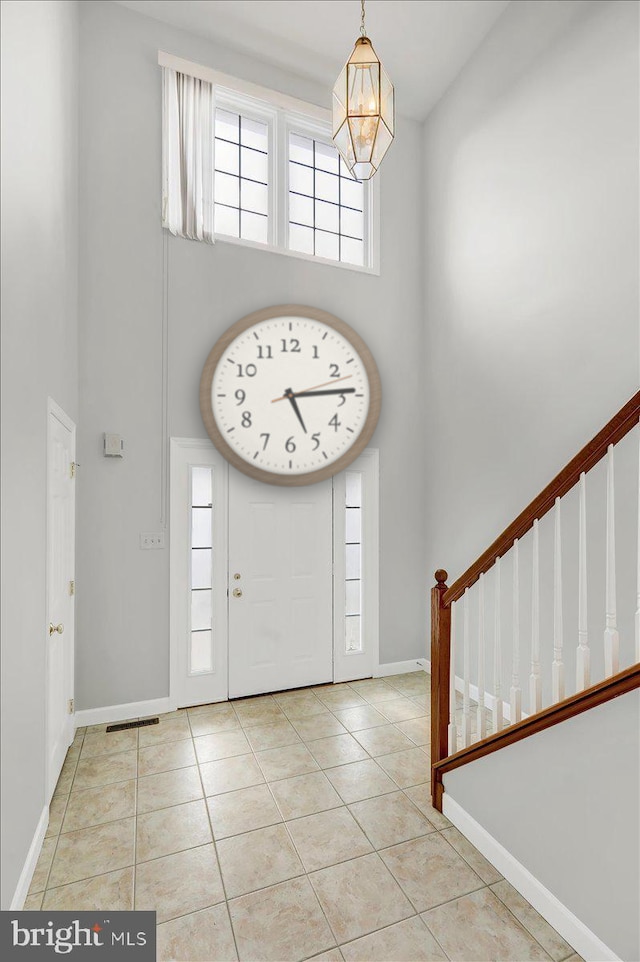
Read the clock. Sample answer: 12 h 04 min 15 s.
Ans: 5 h 14 min 12 s
